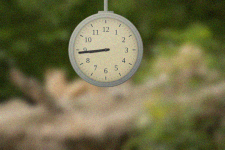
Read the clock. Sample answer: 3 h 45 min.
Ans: 8 h 44 min
